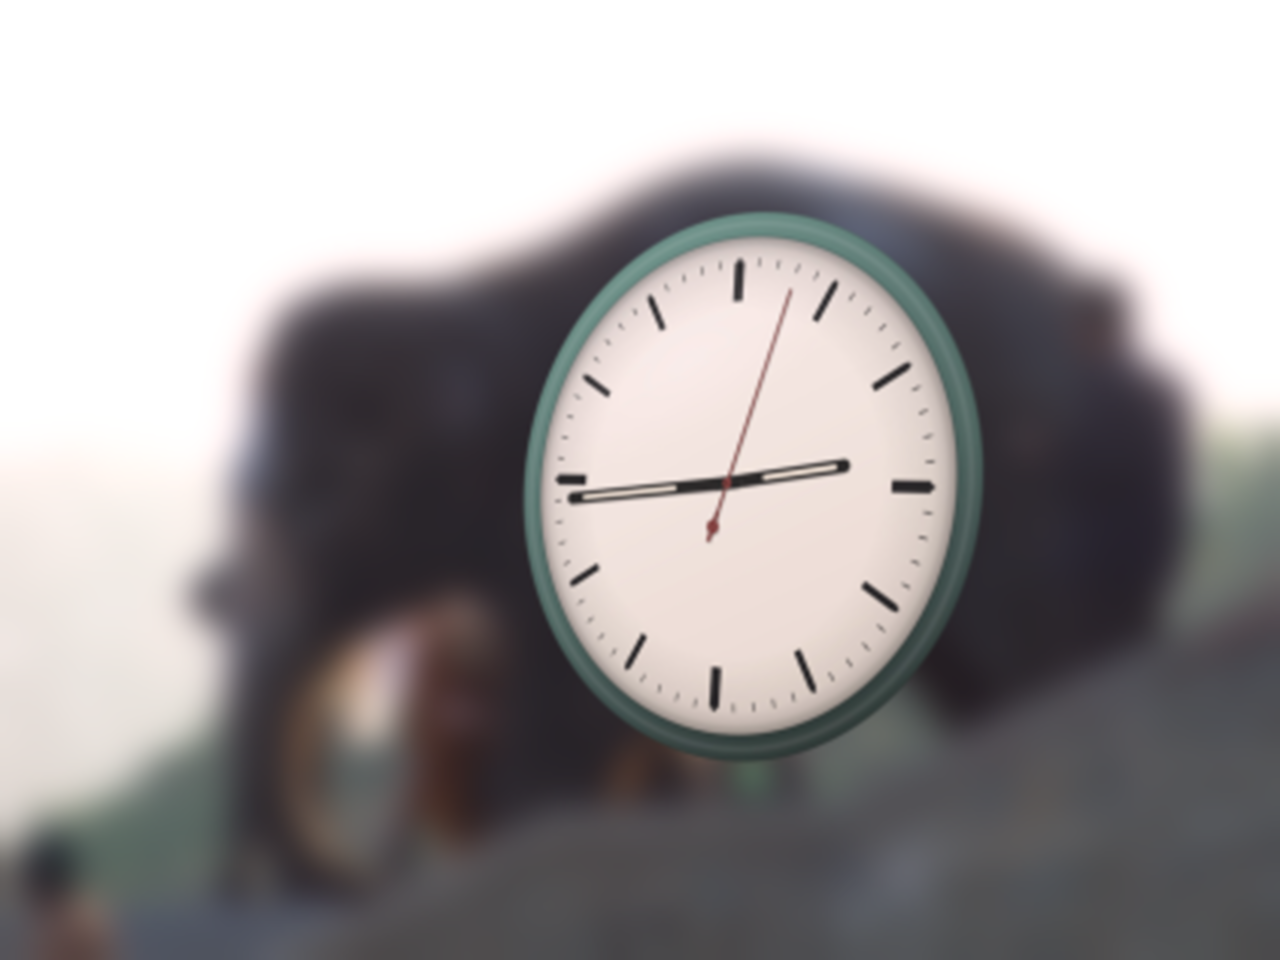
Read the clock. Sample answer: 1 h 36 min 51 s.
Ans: 2 h 44 min 03 s
